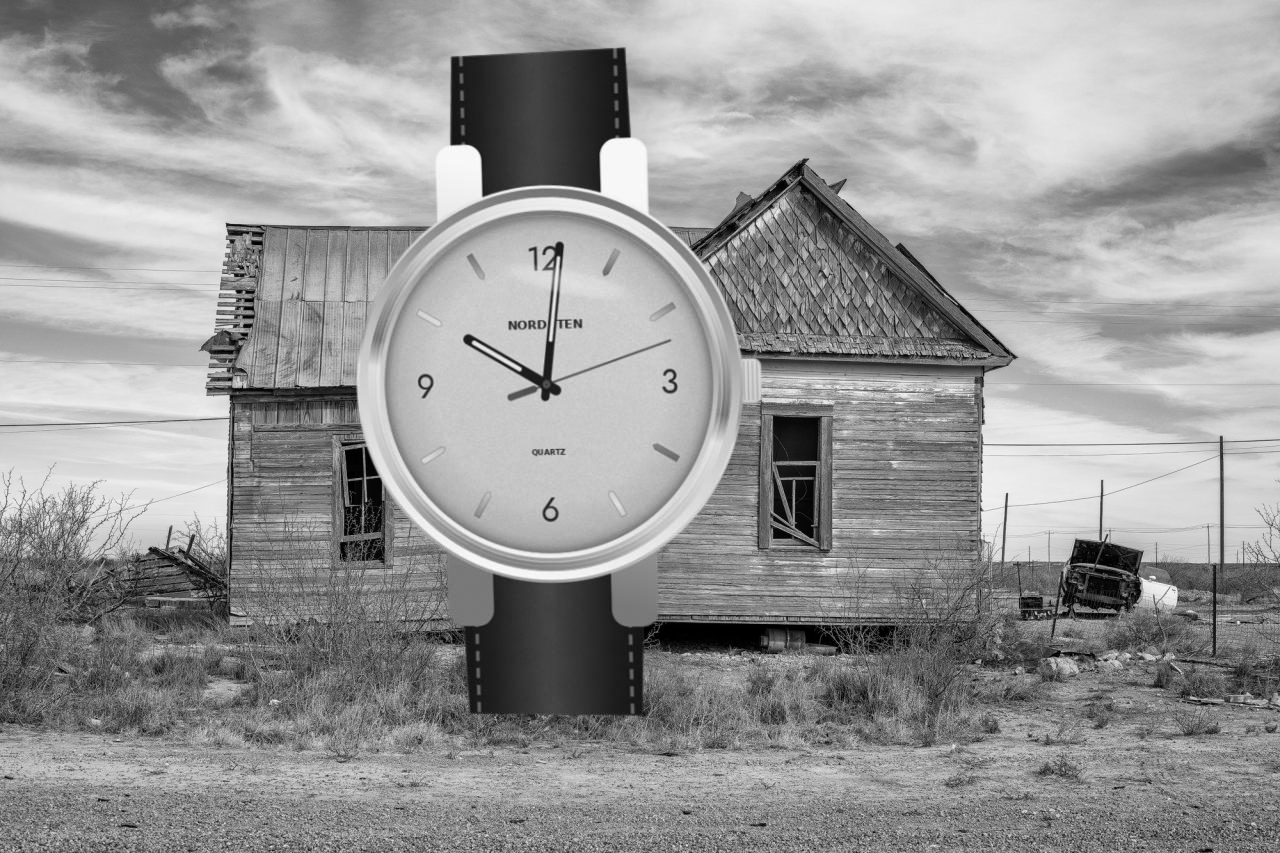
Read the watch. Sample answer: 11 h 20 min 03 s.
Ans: 10 h 01 min 12 s
